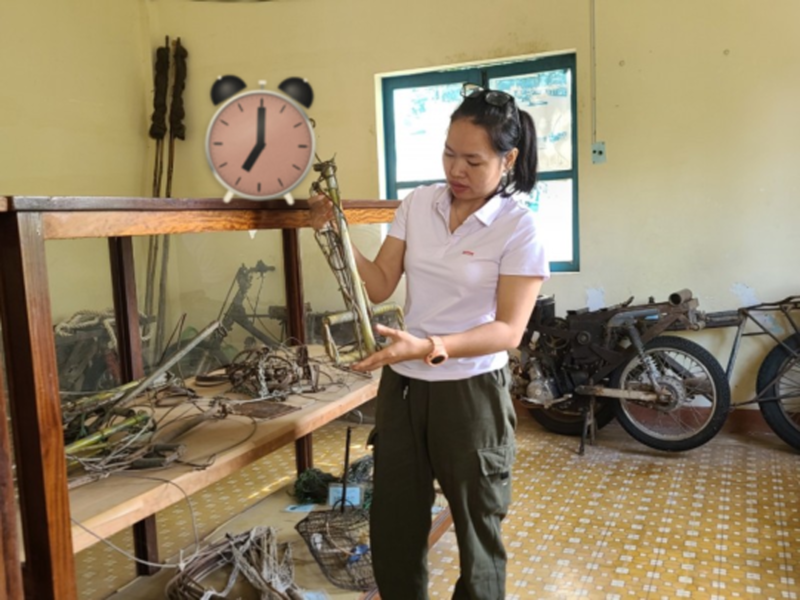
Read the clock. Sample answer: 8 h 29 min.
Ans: 7 h 00 min
